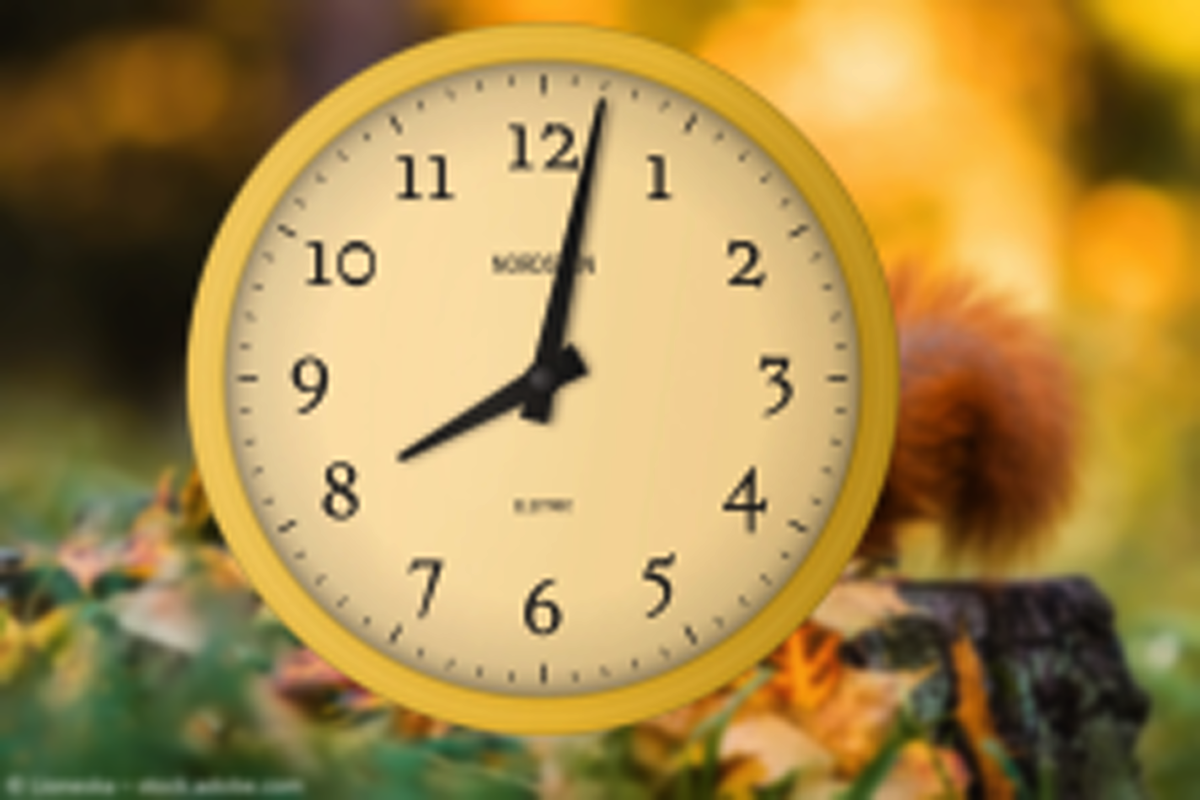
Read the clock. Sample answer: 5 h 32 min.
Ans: 8 h 02 min
